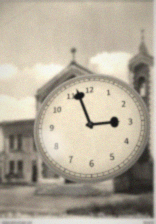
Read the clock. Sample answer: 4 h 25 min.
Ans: 2 h 57 min
